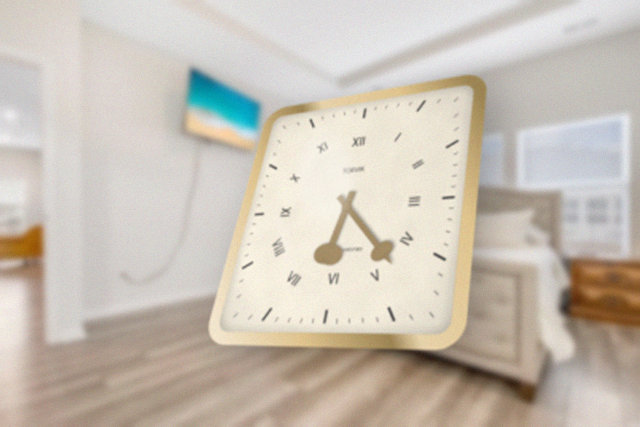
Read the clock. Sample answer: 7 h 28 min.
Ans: 6 h 23 min
